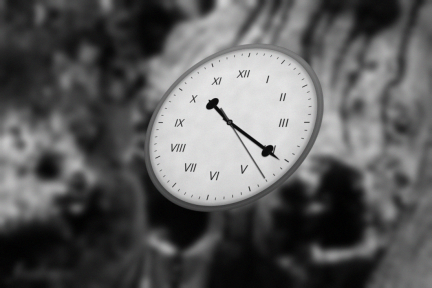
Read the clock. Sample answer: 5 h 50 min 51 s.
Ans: 10 h 20 min 23 s
